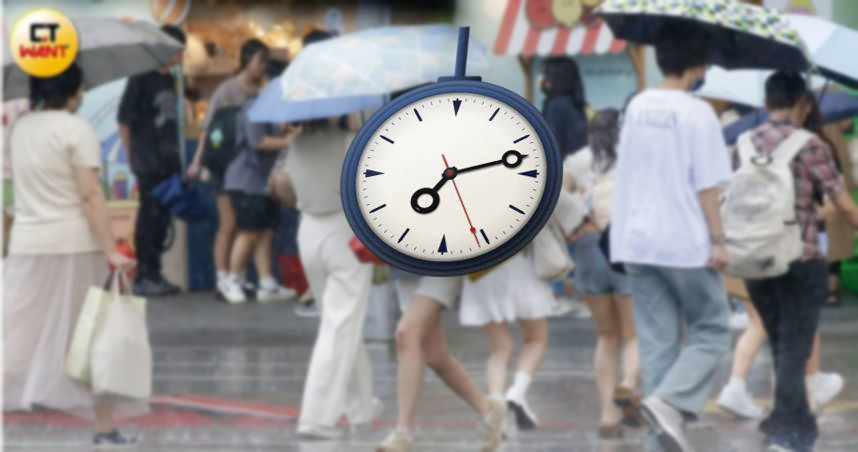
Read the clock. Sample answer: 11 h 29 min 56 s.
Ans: 7 h 12 min 26 s
